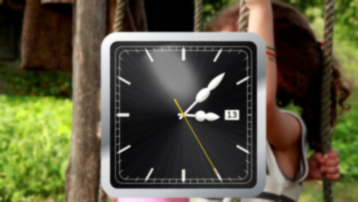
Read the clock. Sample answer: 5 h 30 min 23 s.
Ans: 3 h 07 min 25 s
